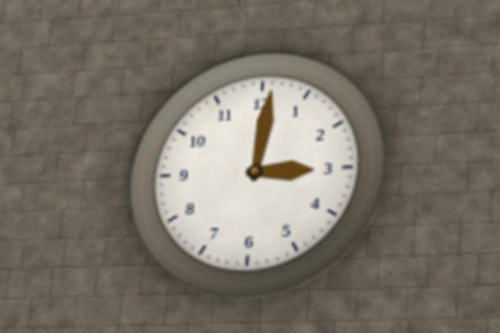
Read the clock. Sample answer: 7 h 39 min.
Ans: 3 h 01 min
